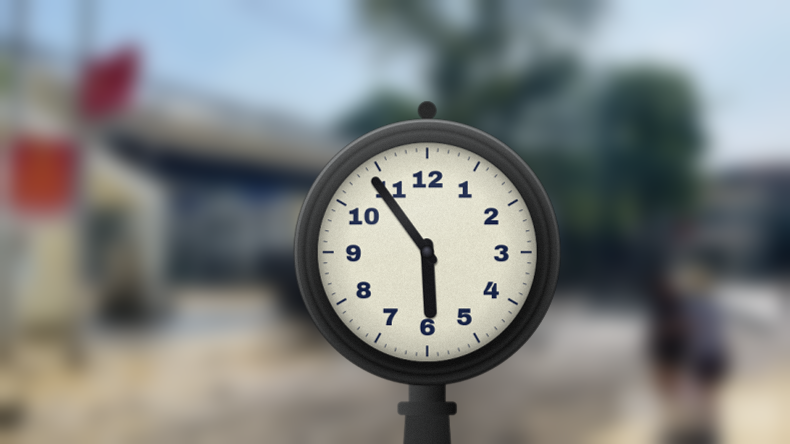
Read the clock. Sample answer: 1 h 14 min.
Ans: 5 h 54 min
